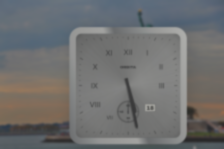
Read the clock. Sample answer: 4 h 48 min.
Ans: 5 h 28 min
